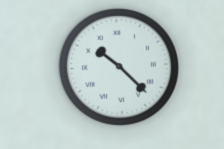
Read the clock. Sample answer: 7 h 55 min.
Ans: 10 h 23 min
